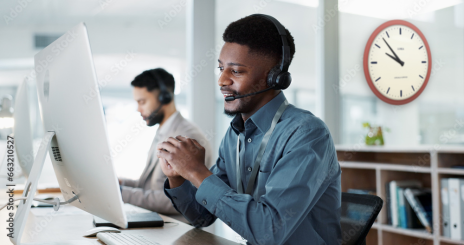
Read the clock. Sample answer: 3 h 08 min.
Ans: 9 h 53 min
